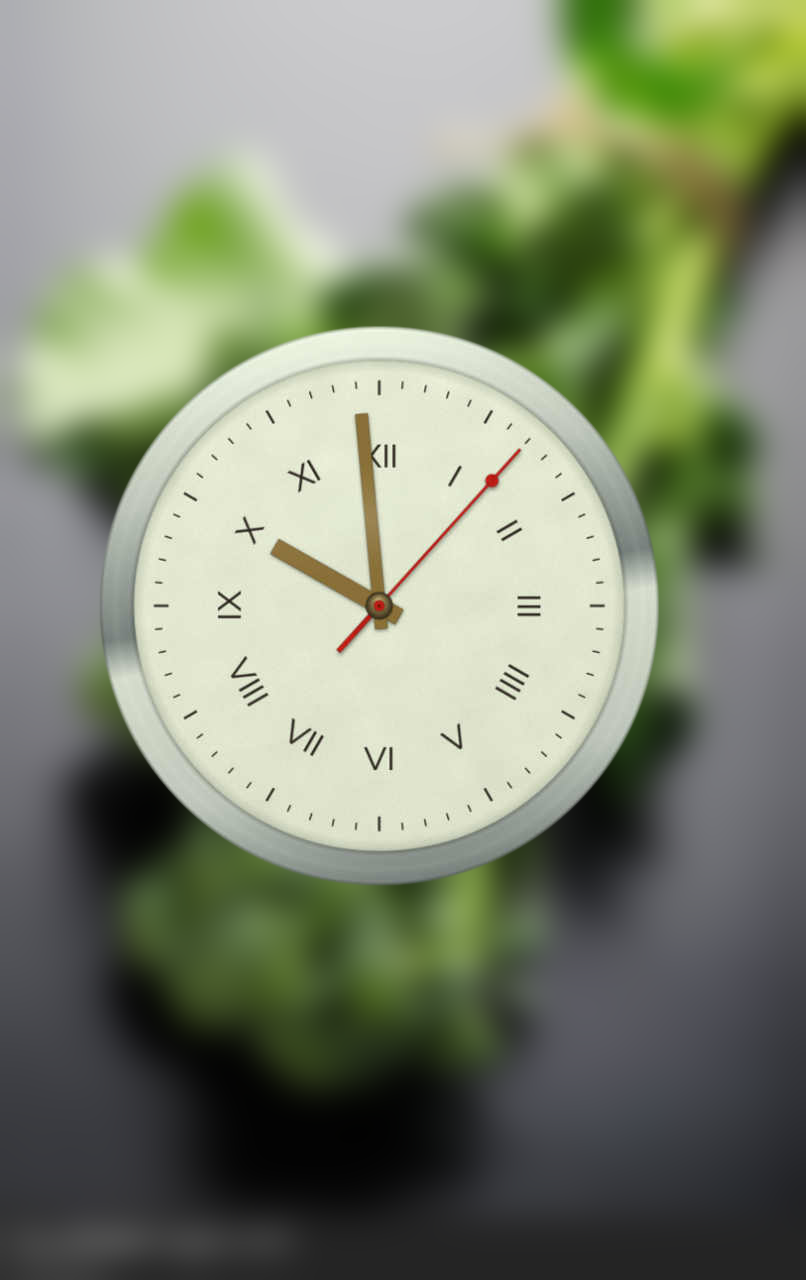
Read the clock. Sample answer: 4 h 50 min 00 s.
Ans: 9 h 59 min 07 s
